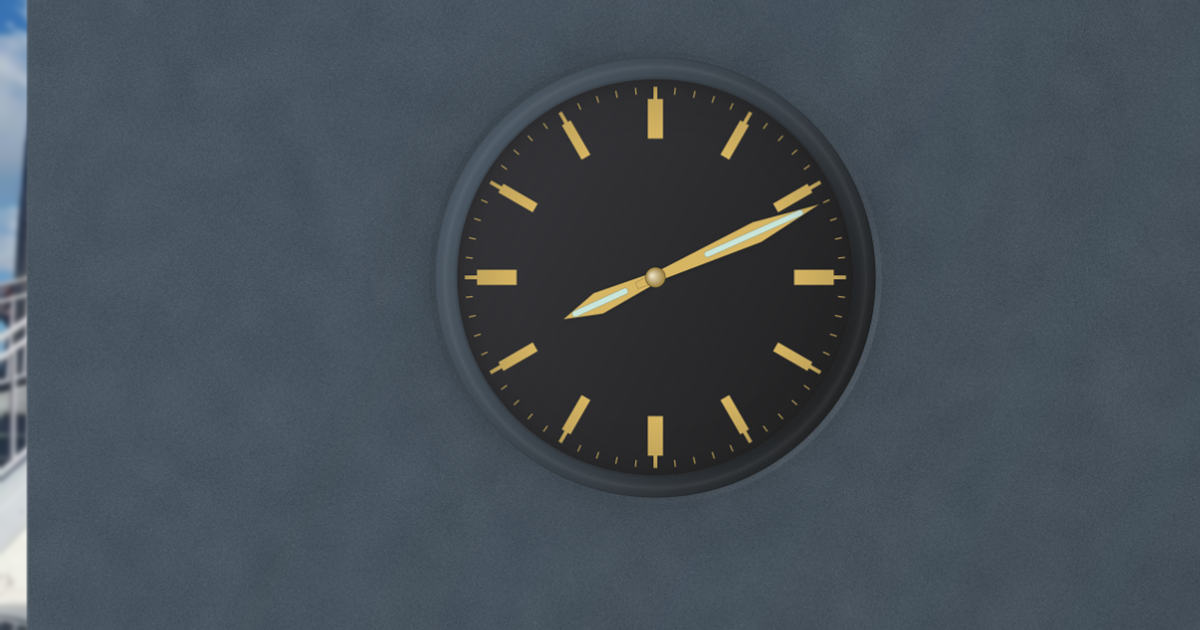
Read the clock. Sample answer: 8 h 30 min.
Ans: 8 h 11 min
